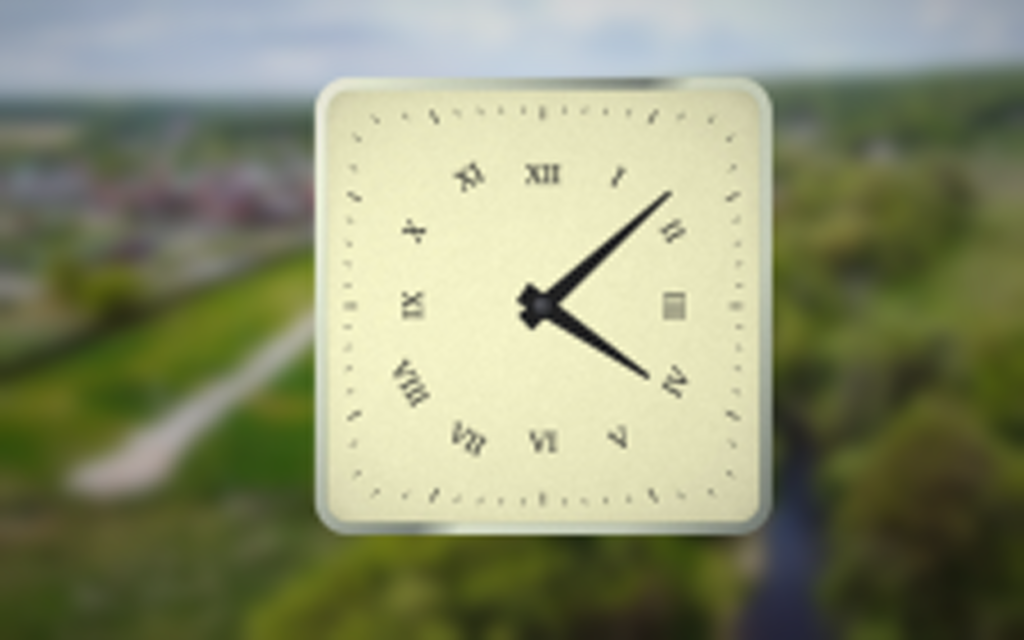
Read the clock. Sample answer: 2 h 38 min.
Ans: 4 h 08 min
